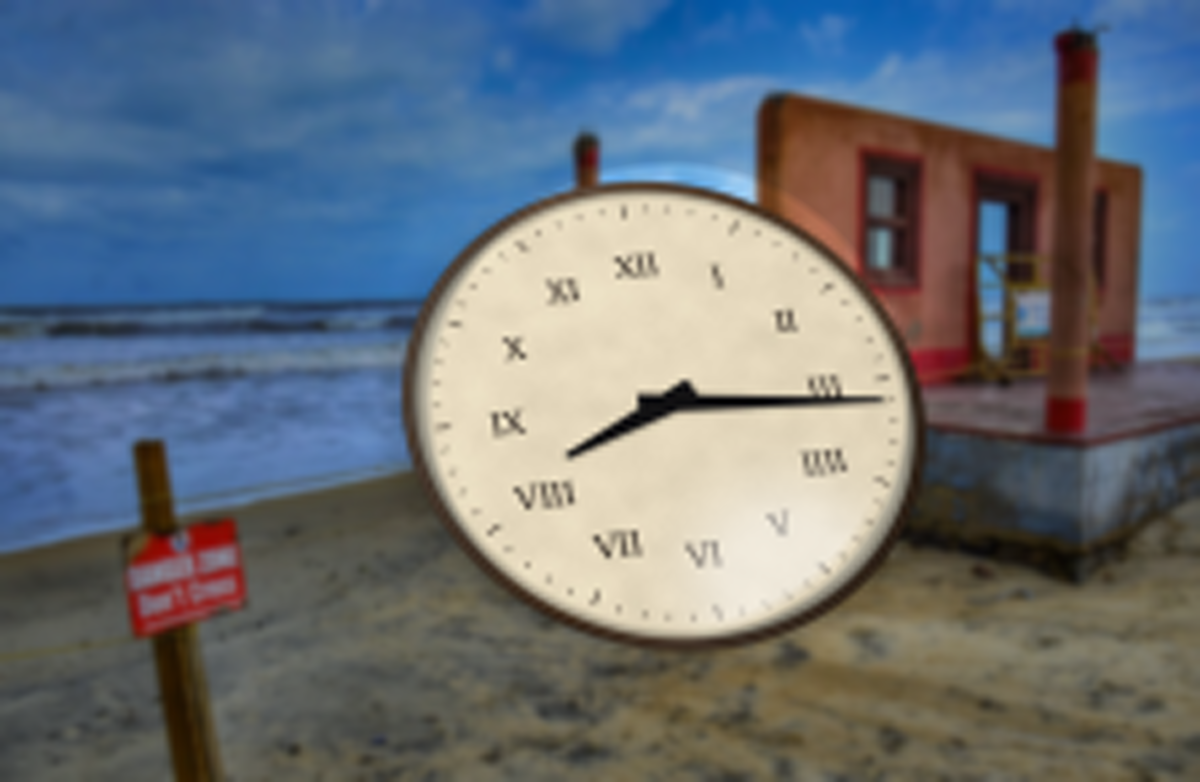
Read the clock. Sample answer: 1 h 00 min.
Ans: 8 h 16 min
